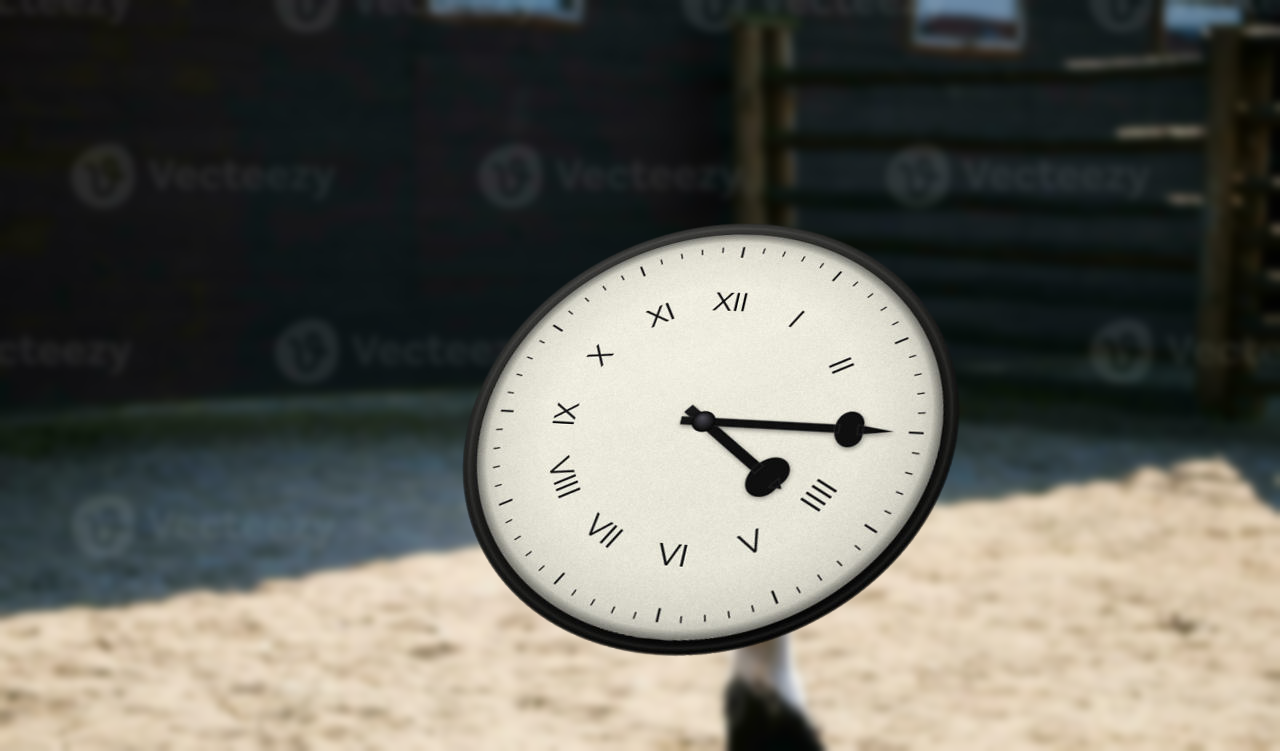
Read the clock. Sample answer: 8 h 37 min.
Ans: 4 h 15 min
